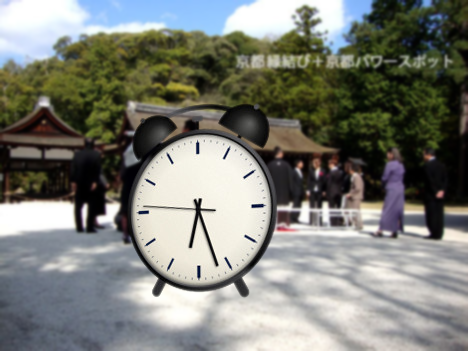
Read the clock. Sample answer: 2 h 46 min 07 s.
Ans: 6 h 26 min 46 s
